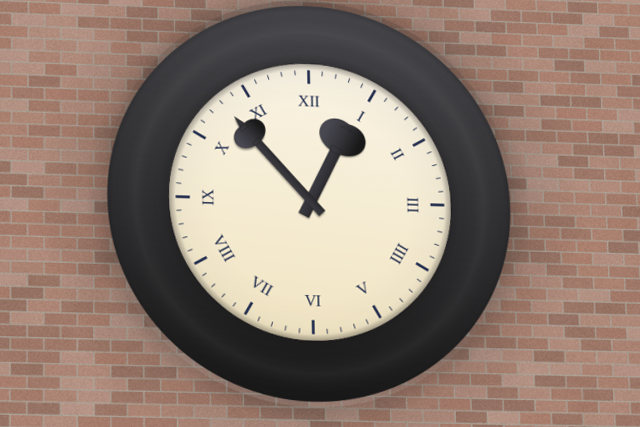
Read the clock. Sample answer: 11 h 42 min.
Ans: 12 h 53 min
